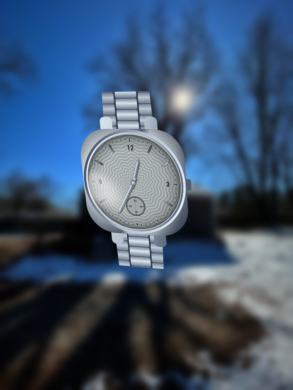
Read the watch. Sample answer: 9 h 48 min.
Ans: 12 h 35 min
